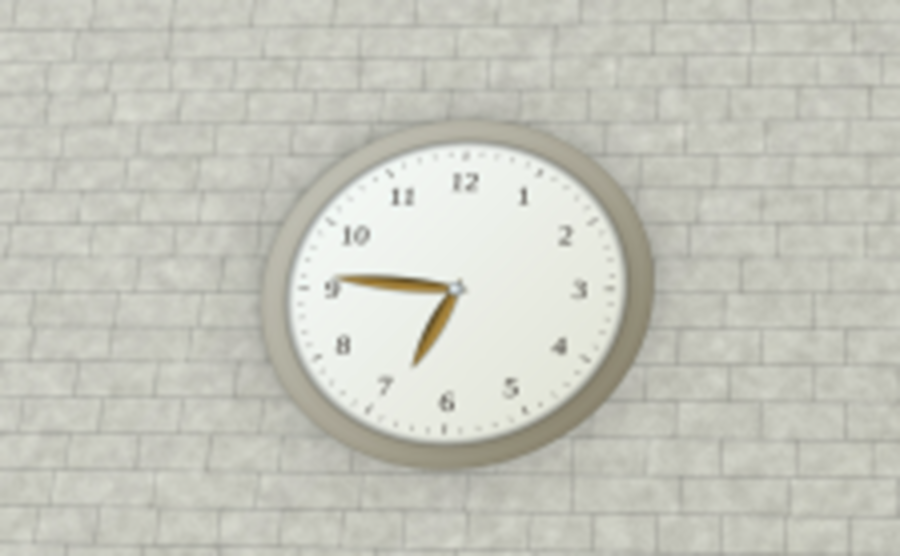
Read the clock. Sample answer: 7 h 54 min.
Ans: 6 h 46 min
